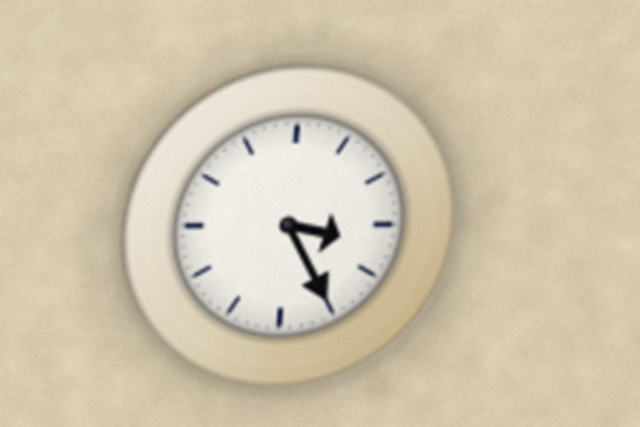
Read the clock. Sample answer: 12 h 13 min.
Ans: 3 h 25 min
